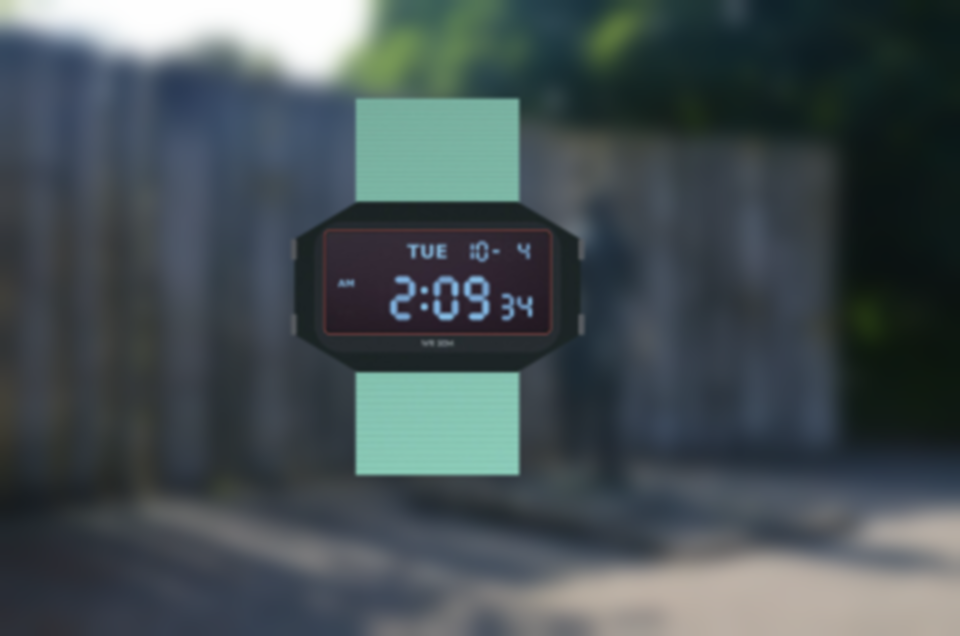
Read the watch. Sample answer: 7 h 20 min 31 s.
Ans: 2 h 09 min 34 s
